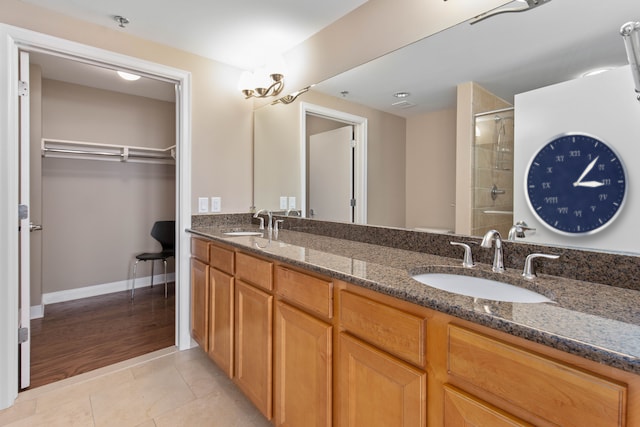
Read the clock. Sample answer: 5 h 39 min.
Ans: 3 h 07 min
